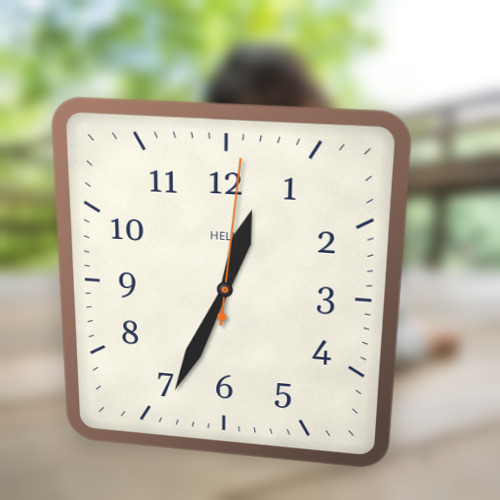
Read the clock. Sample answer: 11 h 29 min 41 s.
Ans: 12 h 34 min 01 s
